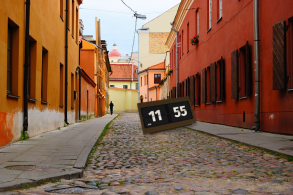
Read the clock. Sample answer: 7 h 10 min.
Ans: 11 h 55 min
